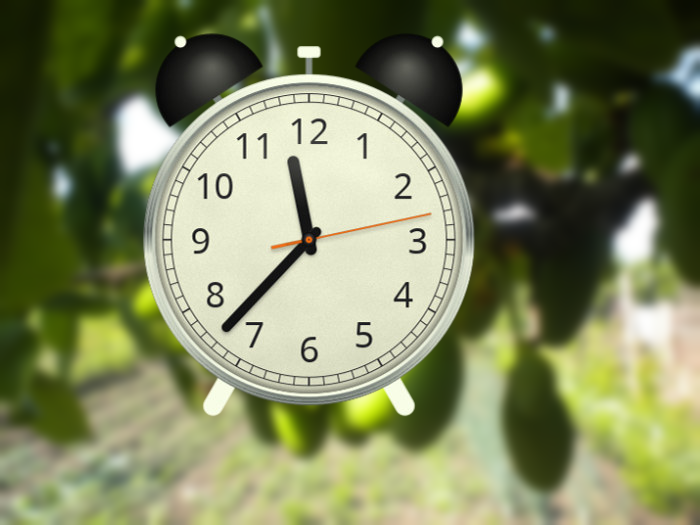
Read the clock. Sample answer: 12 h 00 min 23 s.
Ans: 11 h 37 min 13 s
